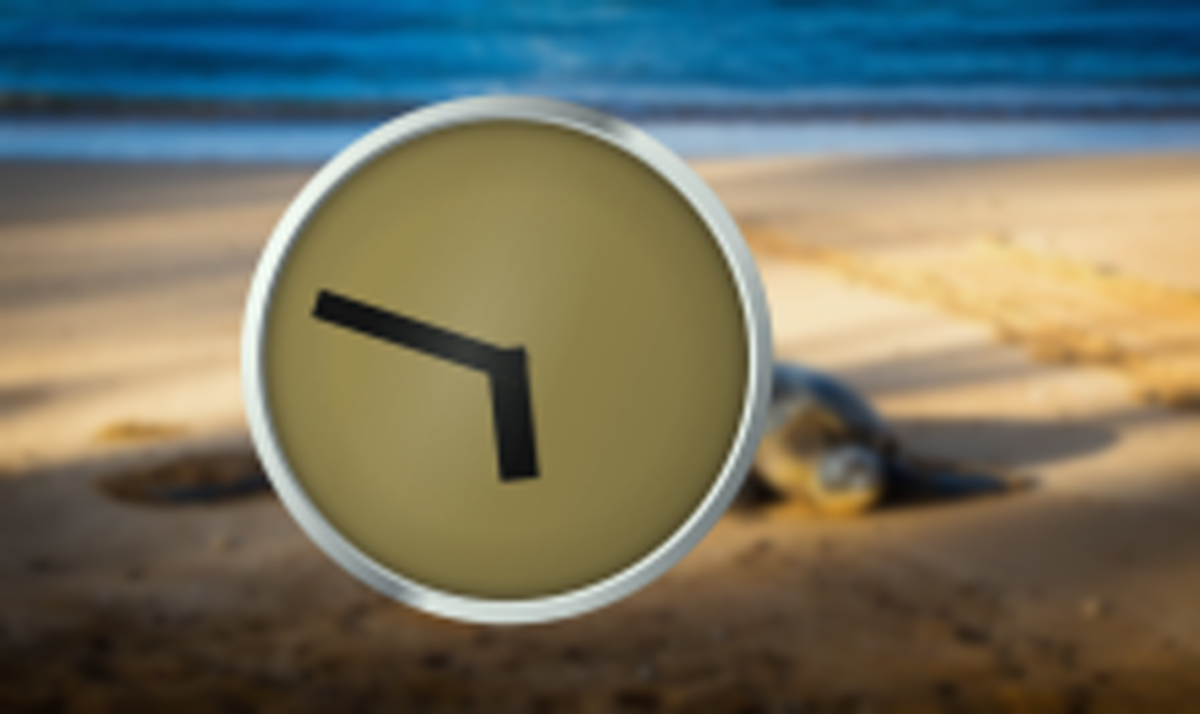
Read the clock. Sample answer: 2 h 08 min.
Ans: 5 h 48 min
